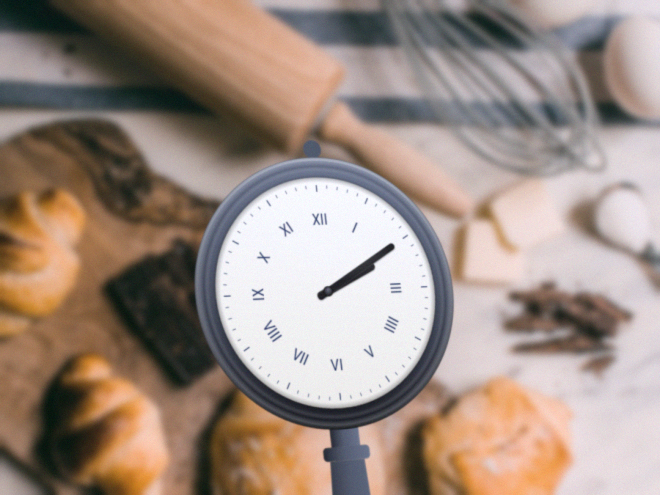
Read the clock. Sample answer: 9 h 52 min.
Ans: 2 h 10 min
